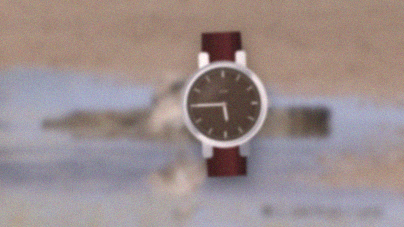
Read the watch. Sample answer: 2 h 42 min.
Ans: 5 h 45 min
